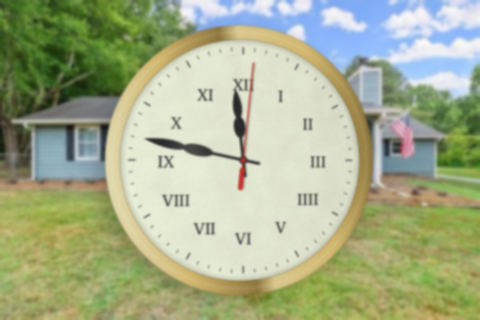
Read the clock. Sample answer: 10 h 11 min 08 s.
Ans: 11 h 47 min 01 s
